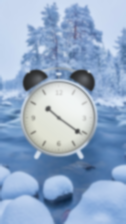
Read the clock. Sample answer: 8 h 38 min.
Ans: 10 h 21 min
